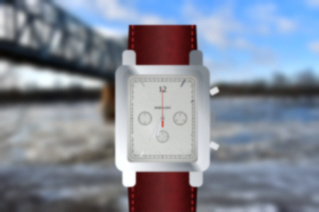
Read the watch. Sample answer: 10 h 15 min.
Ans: 6 h 35 min
